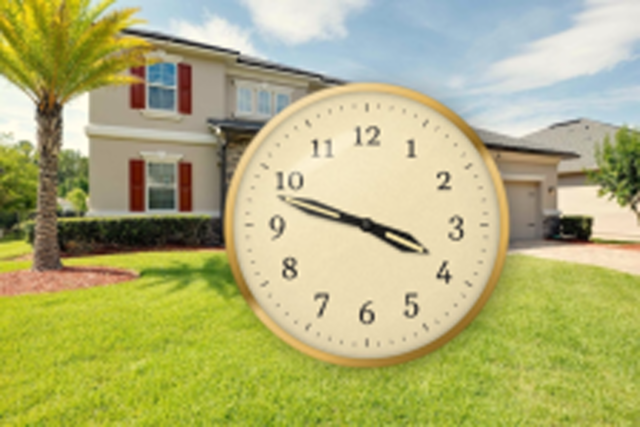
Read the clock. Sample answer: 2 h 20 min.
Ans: 3 h 48 min
